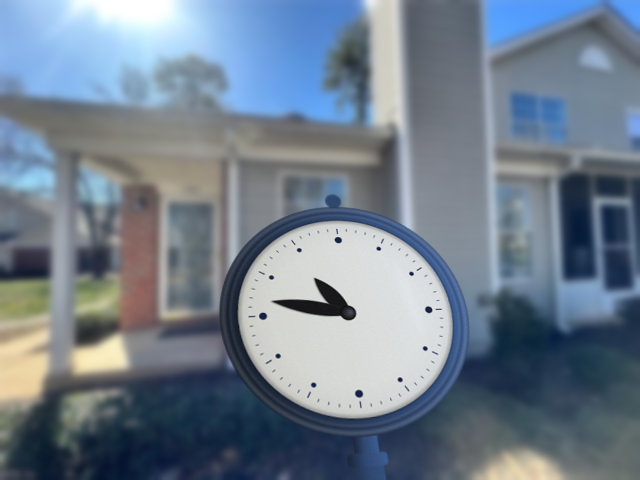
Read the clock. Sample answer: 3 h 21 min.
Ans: 10 h 47 min
